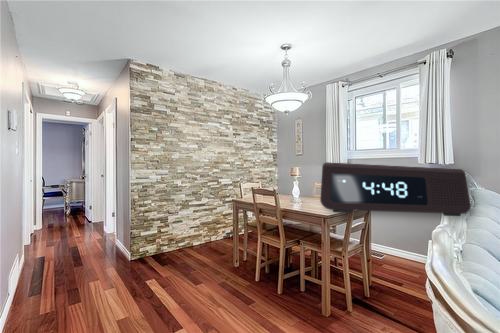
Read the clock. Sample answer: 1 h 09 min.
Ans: 4 h 48 min
